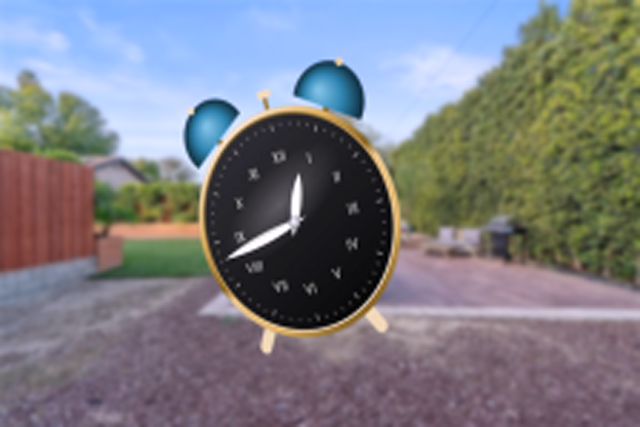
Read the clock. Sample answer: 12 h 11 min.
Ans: 12 h 43 min
